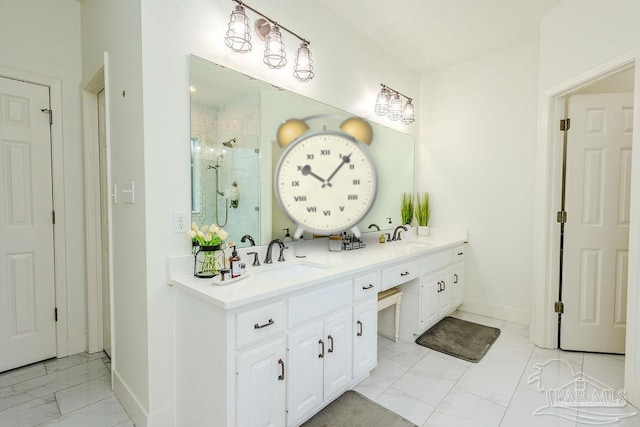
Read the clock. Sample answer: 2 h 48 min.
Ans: 10 h 07 min
